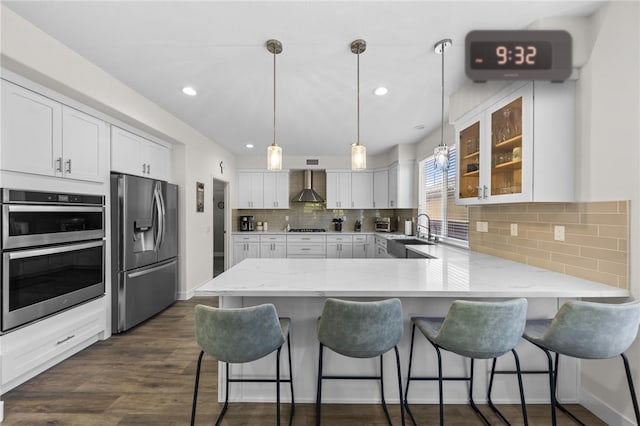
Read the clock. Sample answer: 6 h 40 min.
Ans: 9 h 32 min
